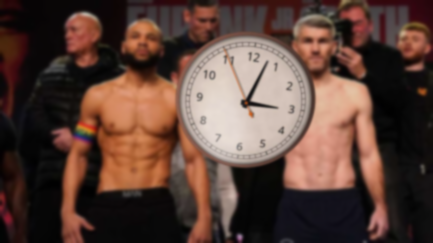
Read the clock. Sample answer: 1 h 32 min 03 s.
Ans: 3 h 02 min 55 s
